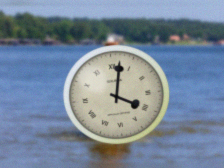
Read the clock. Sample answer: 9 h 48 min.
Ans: 4 h 02 min
